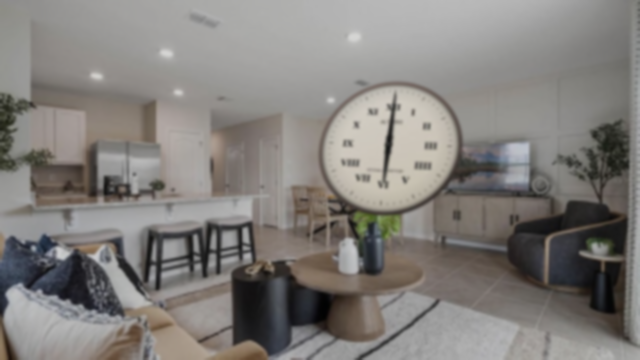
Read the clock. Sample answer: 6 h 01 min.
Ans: 6 h 00 min
